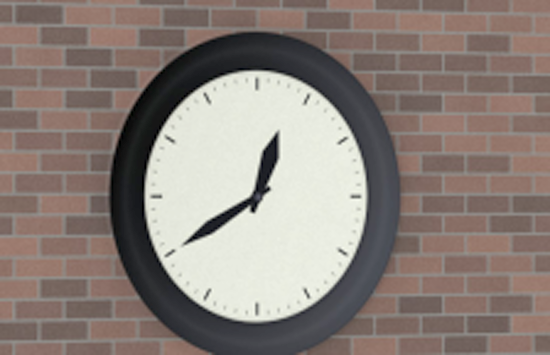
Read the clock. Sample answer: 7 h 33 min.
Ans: 12 h 40 min
